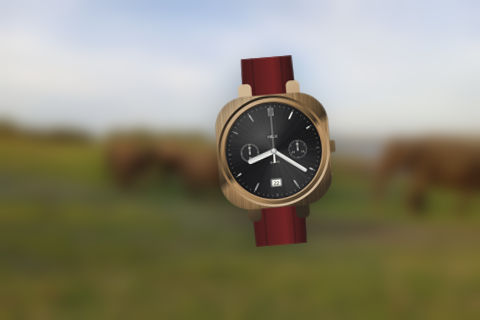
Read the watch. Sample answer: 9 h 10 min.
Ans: 8 h 21 min
